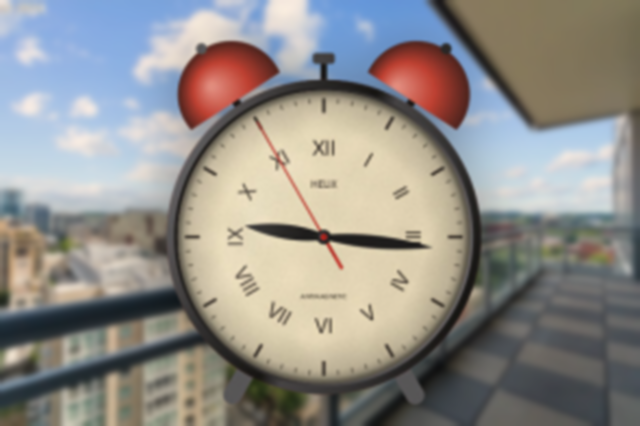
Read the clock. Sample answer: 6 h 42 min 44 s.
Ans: 9 h 15 min 55 s
